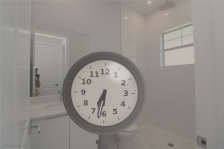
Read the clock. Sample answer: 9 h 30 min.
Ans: 6 h 32 min
